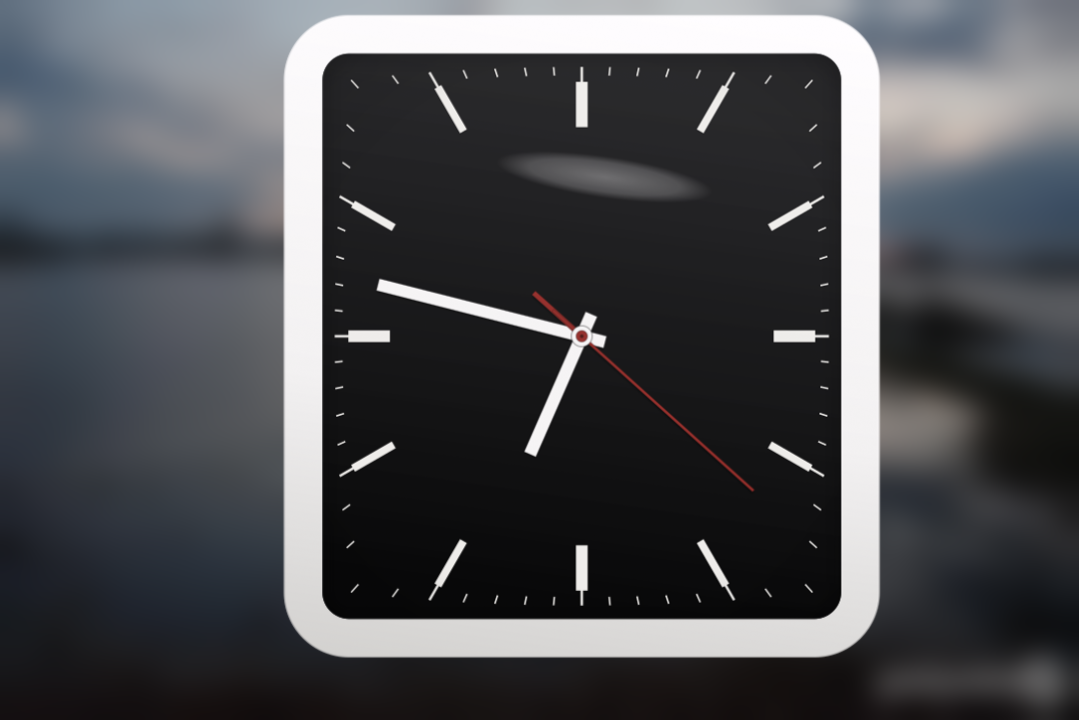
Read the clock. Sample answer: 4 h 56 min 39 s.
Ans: 6 h 47 min 22 s
